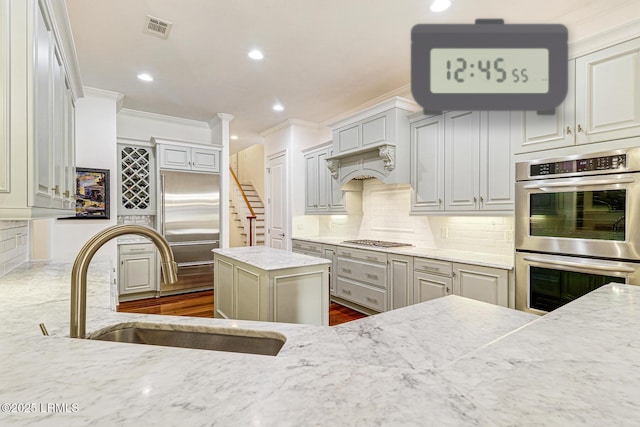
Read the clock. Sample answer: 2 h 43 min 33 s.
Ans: 12 h 45 min 55 s
